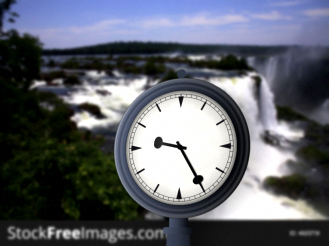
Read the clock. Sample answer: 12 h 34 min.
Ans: 9 h 25 min
